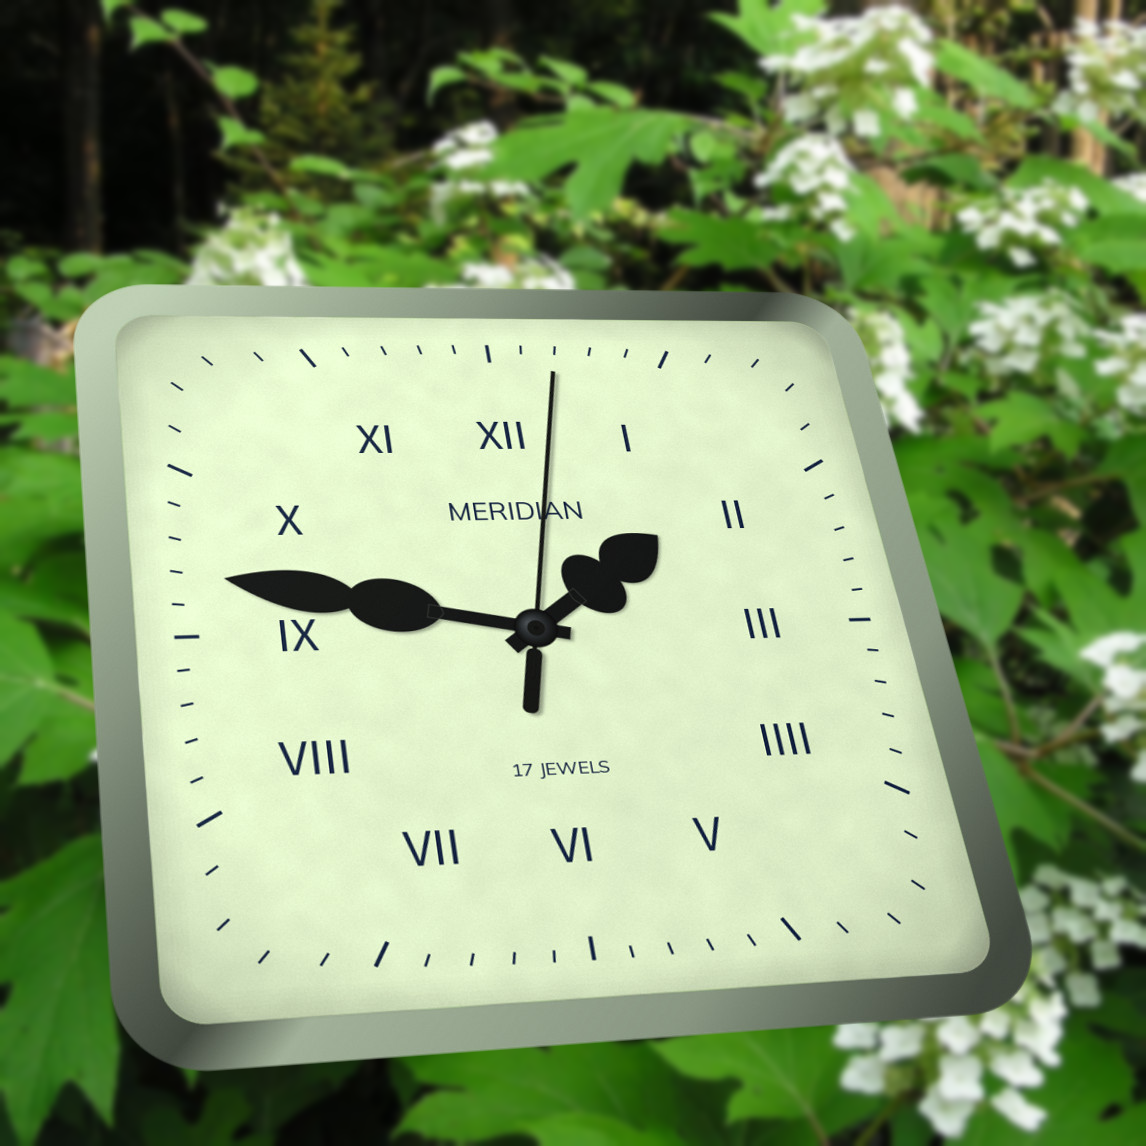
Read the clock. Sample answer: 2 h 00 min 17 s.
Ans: 1 h 47 min 02 s
